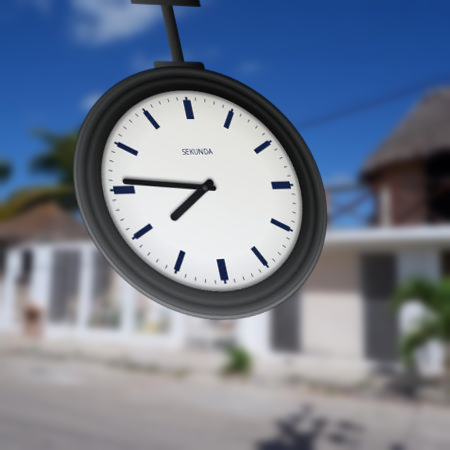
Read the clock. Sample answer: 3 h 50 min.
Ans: 7 h 46 min
